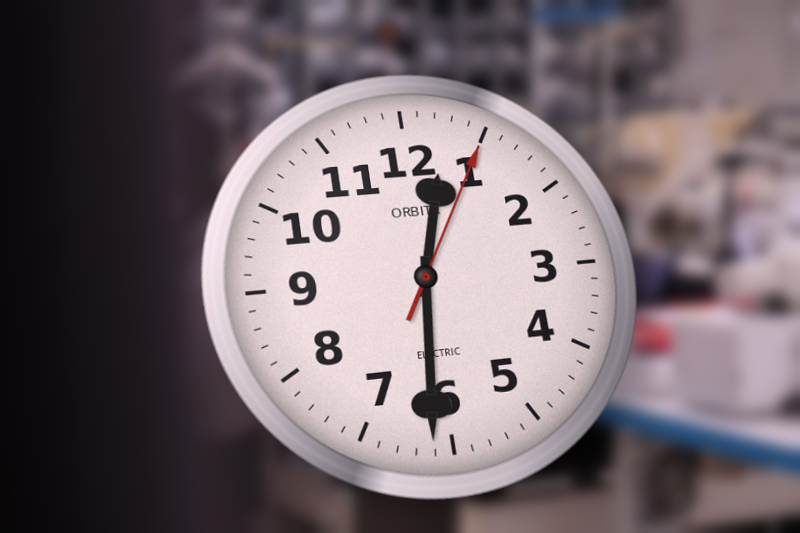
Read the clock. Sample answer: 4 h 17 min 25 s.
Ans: 12 h 31 min 05 s
